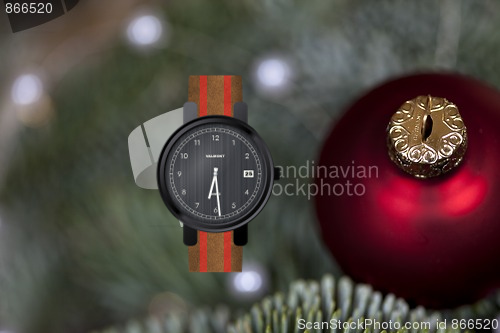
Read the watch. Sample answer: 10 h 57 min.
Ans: 6 h 29 min
